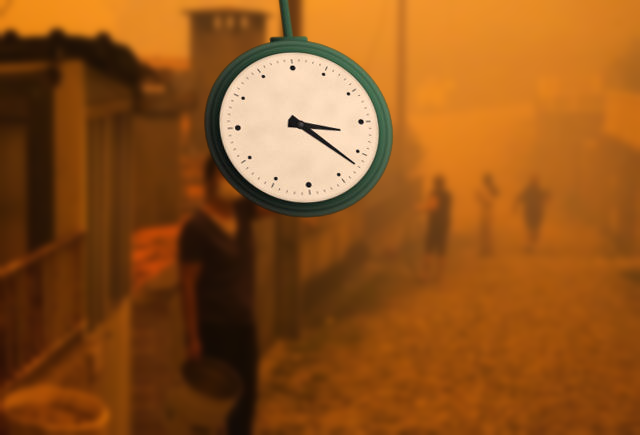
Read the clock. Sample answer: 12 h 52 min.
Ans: 3 h 22 min
